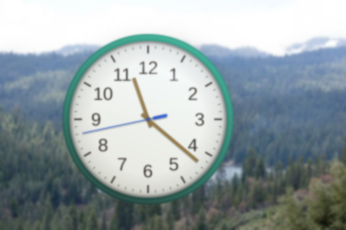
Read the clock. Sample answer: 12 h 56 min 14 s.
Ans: 11 h 21 min 43 s
